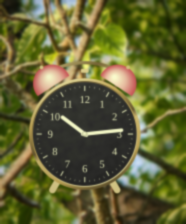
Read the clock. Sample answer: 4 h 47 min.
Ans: 10 h 14 min
